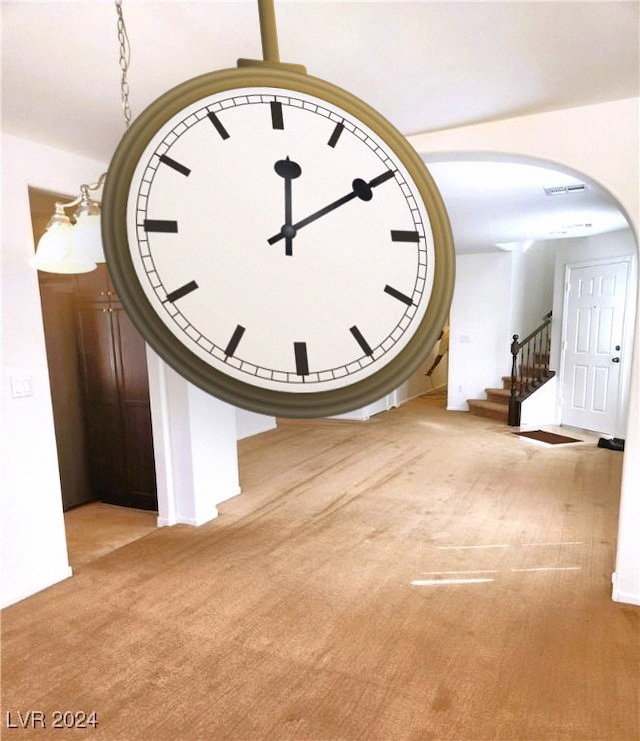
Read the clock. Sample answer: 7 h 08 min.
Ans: 12 h 10 min
